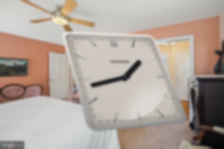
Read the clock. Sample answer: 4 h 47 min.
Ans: 1 h 43 min
